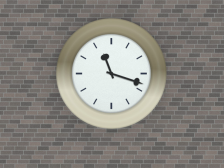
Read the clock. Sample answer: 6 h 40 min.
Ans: 11 h 18 min
